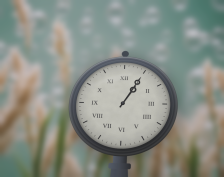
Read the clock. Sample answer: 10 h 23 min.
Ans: 1 h 05 min
